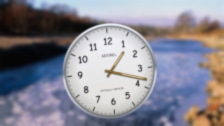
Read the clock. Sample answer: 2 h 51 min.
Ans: 1 h 18 min
